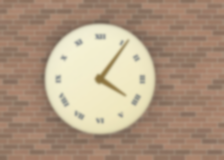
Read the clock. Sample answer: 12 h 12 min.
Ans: 4 h 06 min
